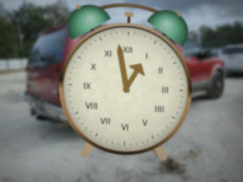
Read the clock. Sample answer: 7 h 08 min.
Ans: 12 h 58 min
